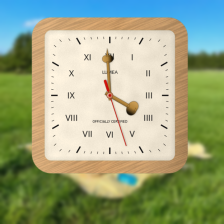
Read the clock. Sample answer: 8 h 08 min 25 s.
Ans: 3 h 59 min 27 s
